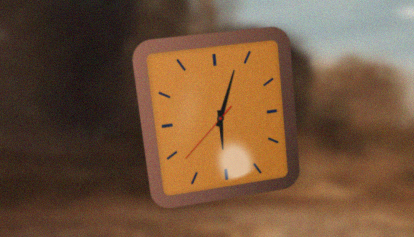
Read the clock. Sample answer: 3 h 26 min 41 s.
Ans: 6 h 03 min 38 s
